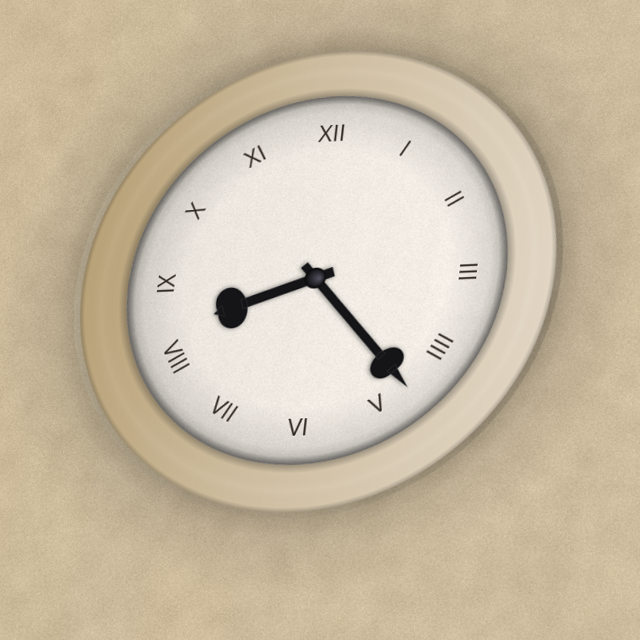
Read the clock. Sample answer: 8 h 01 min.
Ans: 8 h 23 min
